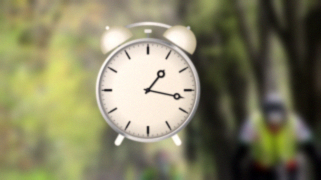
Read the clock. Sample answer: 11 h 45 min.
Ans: 1 h 17 min
